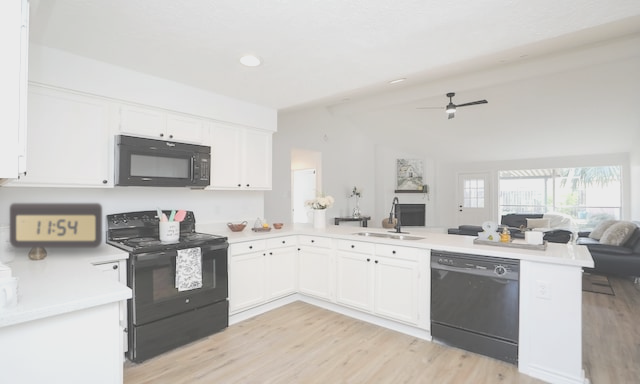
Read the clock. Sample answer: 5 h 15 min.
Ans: 11 h 54 min
